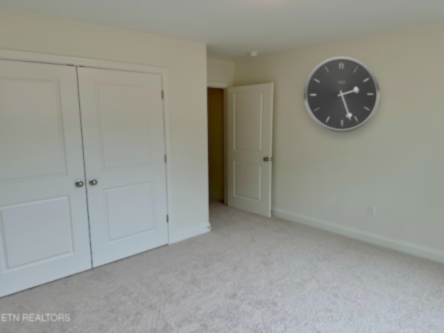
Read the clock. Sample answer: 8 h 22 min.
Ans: 2 h 27 min
